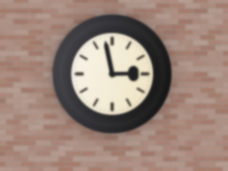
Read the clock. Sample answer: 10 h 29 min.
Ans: 2 h 58 min
